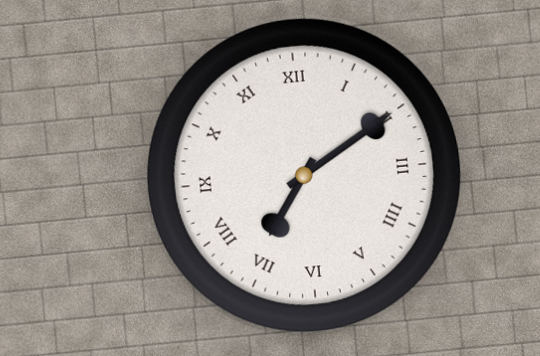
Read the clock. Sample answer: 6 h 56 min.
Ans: 7 h 10 min
